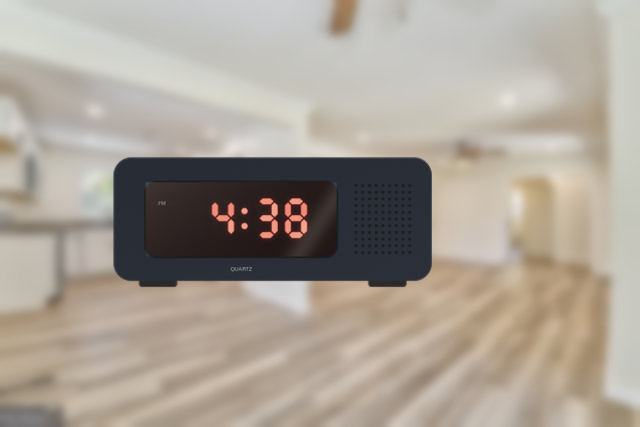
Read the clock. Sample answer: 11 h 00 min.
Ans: 4 h 38 min
